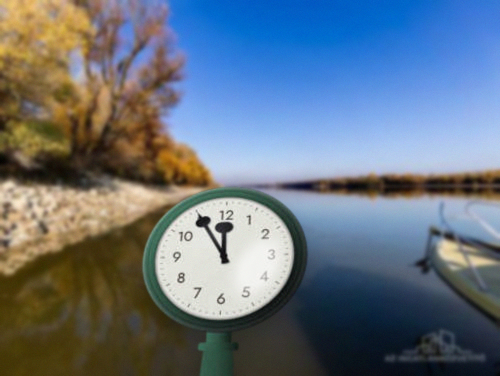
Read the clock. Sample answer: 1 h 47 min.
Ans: 11 h 55 min
